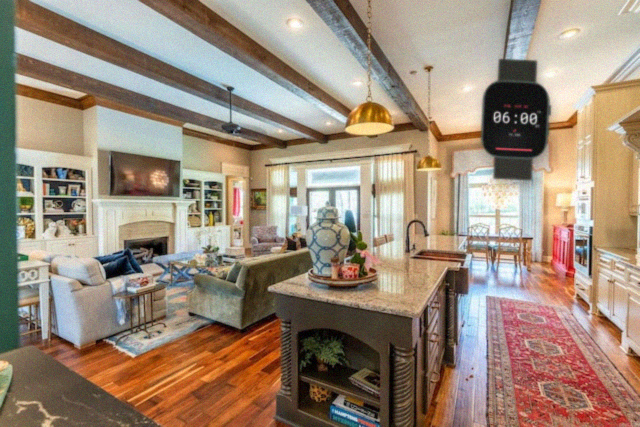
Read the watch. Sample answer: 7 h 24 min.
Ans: 6 h 00 min
